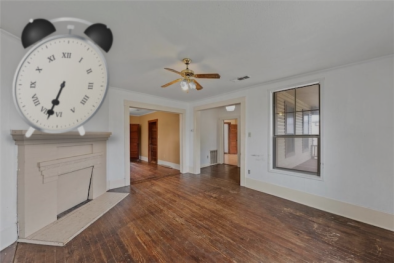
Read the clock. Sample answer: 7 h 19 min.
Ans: 6 h 33 min
